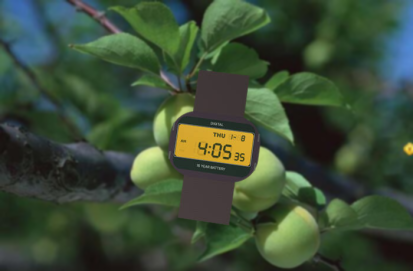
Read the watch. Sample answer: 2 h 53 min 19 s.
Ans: 4 h 05 min 35 s
